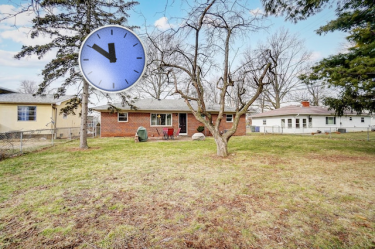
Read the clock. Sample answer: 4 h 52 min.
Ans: 11 h 51 min
